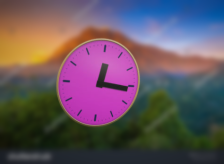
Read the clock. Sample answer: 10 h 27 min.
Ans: 12 h 16 min
